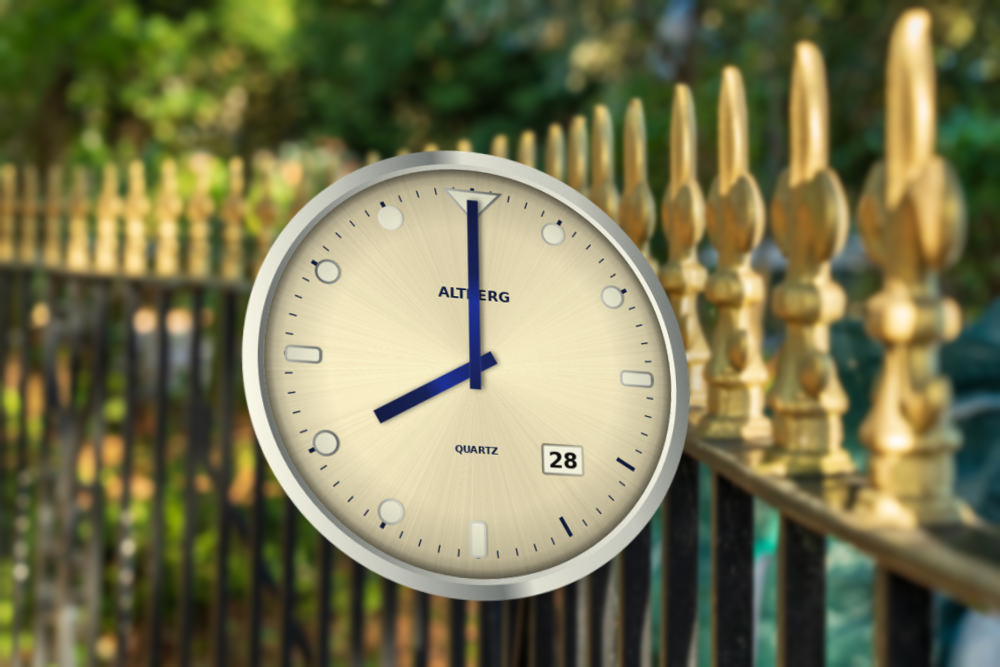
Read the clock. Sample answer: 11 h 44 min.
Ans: 8 h 00 min
